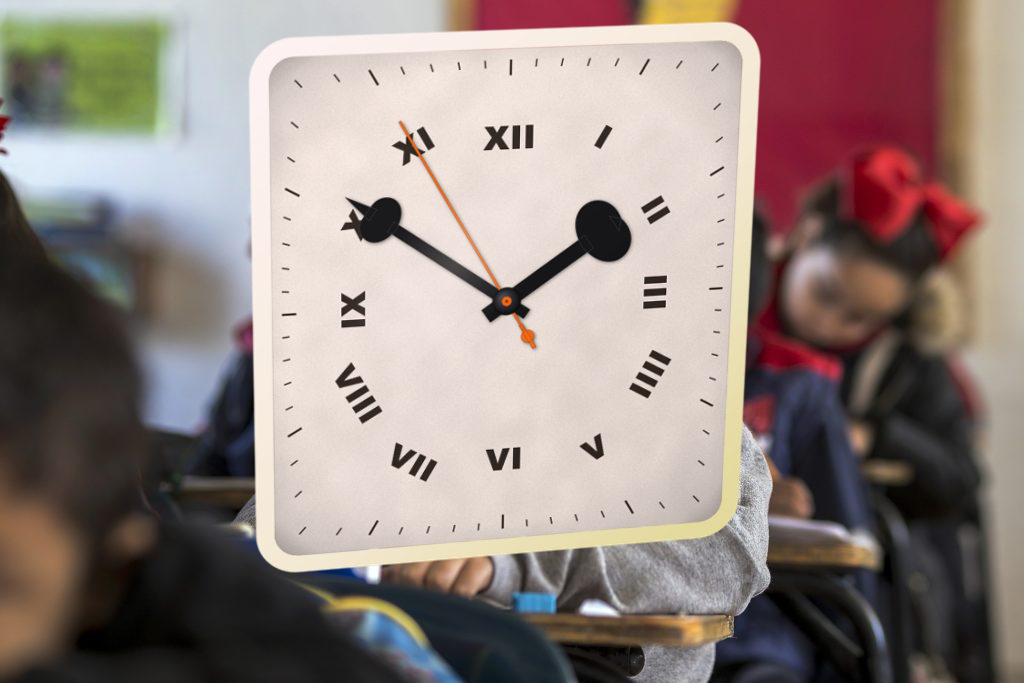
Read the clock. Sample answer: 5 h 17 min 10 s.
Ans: 1 h 50 min 55 s
